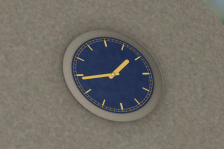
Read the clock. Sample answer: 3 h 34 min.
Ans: 1 h 44 min
